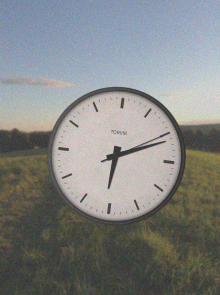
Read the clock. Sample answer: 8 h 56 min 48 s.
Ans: 6 h 11 min 10 s
